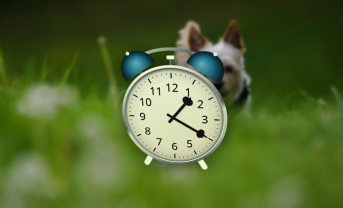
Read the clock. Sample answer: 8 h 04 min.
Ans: 1 h 20 min
